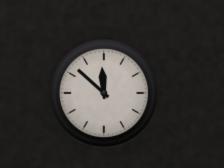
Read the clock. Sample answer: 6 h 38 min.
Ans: 11 h 52 min
